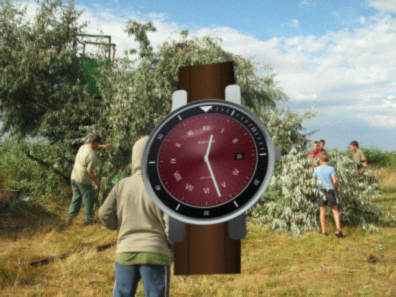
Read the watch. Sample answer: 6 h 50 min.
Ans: 12 h 27 min
